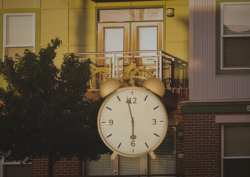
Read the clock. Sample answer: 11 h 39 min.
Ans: 5 h 58 min
